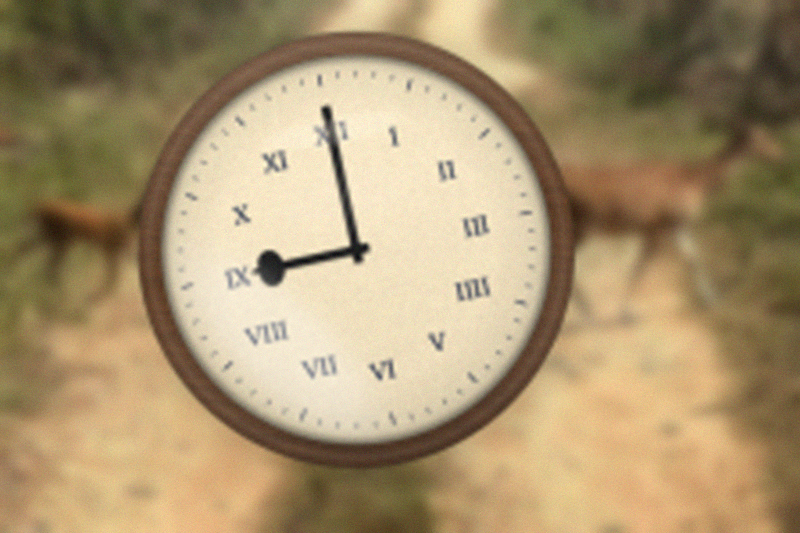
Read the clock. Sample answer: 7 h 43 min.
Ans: 9 h 00 min
